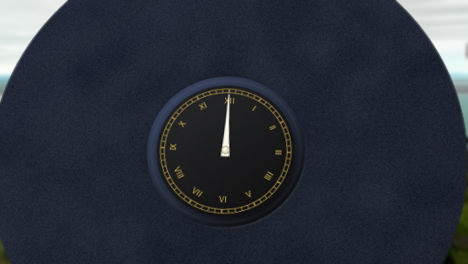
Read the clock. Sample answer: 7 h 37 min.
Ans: 12 h 00 min
